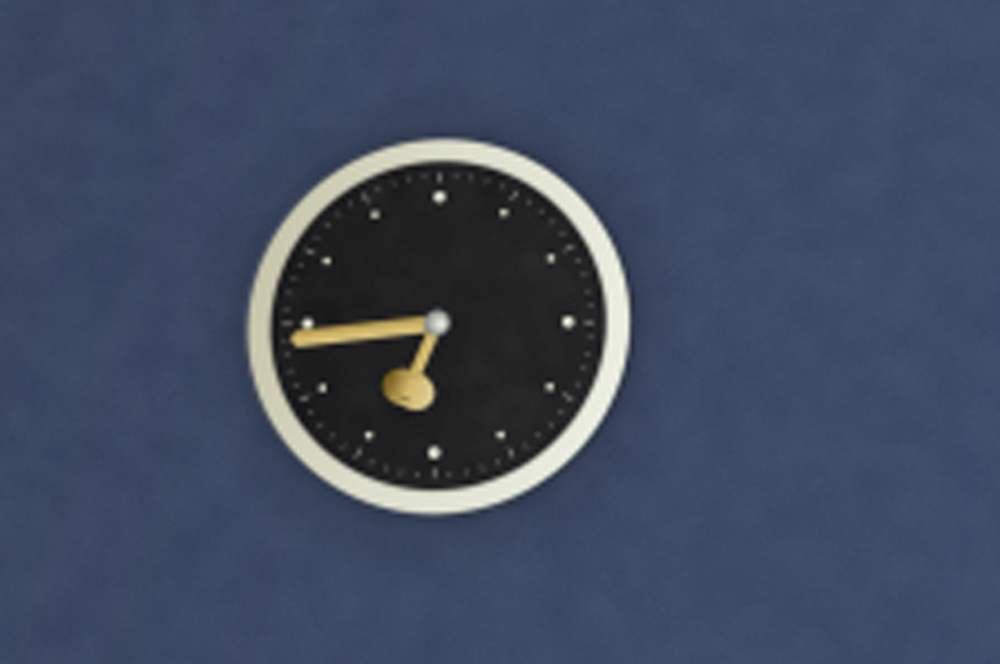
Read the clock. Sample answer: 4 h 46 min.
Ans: 6 h 44 min
